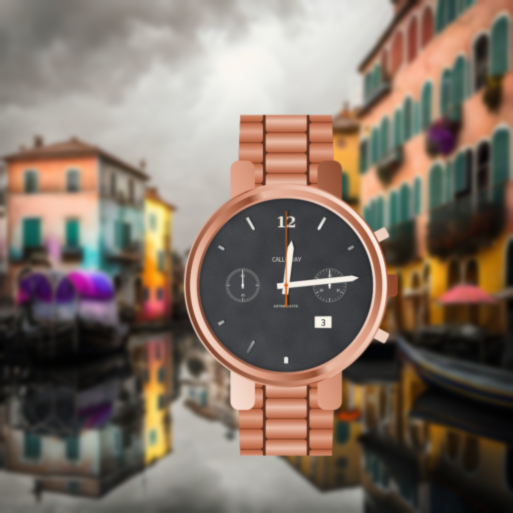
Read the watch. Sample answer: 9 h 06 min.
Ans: 12 h 14 min
